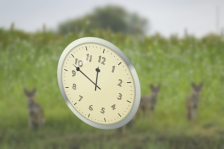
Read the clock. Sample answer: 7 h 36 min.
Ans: 11 h 48 min
